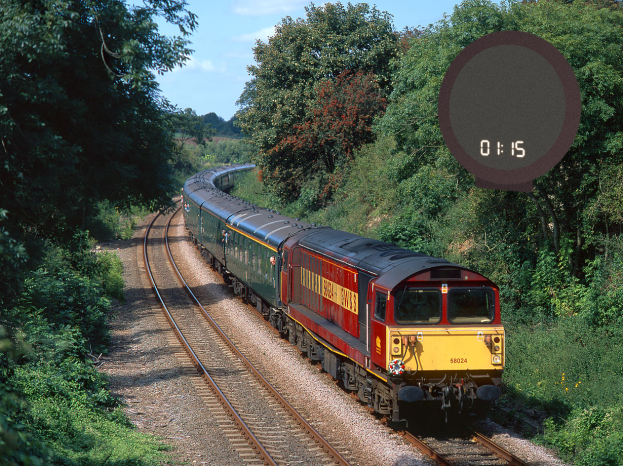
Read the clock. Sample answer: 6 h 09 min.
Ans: 1 h 15 min
